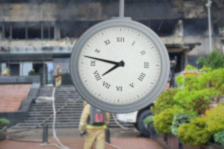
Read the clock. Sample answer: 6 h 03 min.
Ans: 7 h 47 min
